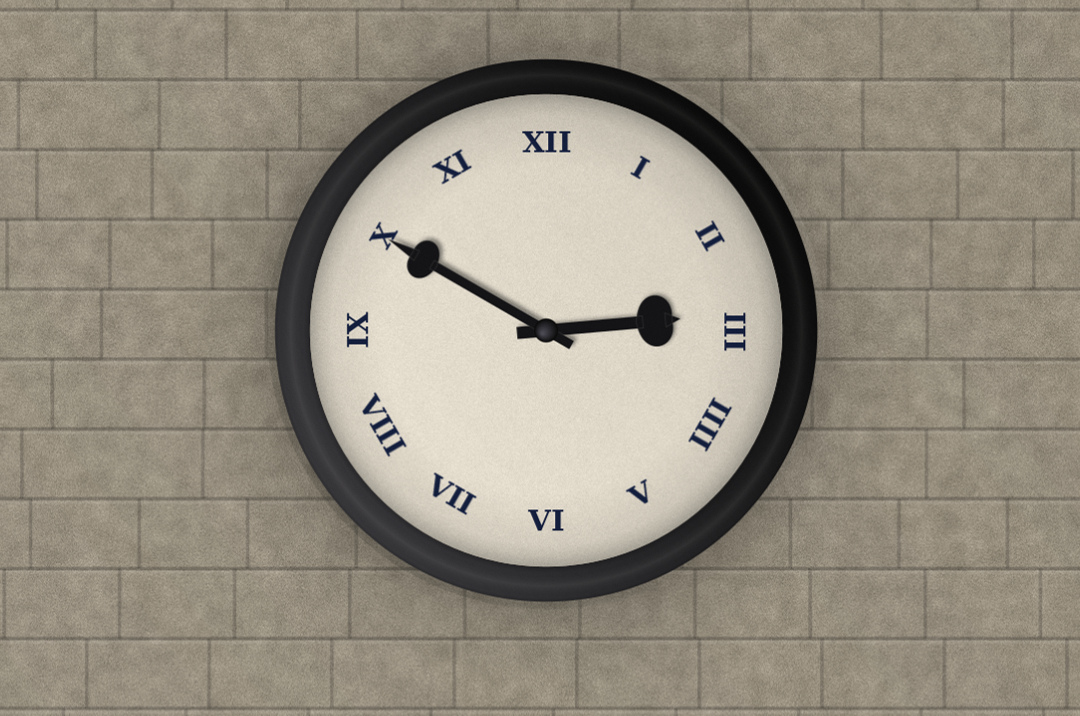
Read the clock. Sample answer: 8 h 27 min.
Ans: 2 h 50 min
